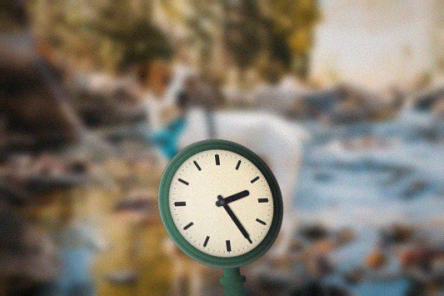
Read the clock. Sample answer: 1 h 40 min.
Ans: 2 h 25 min
